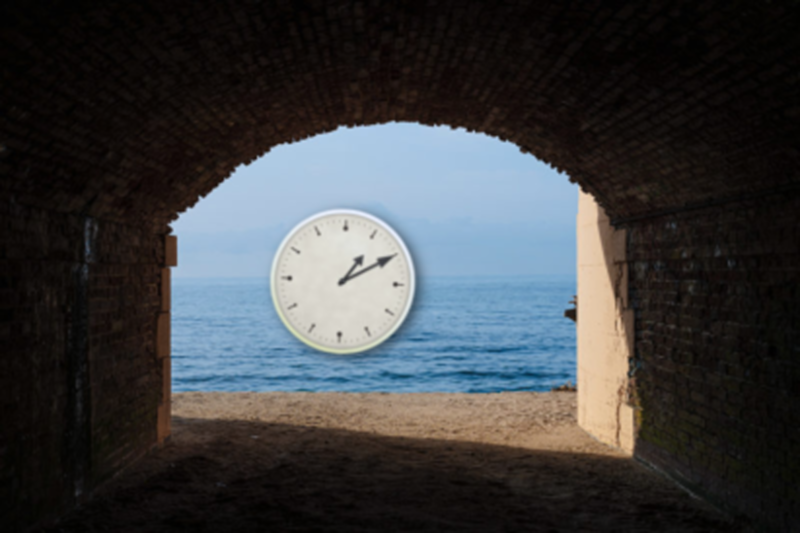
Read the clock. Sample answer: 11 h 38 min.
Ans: 1 h 10 min
